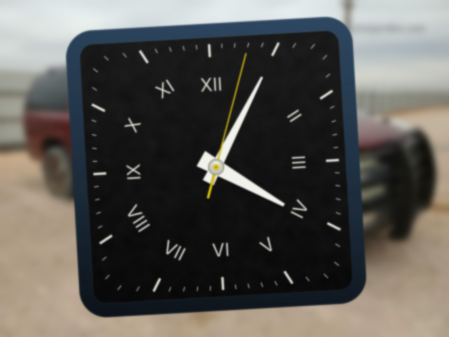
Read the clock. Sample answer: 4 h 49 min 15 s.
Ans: 4 h 05 min 03 s
